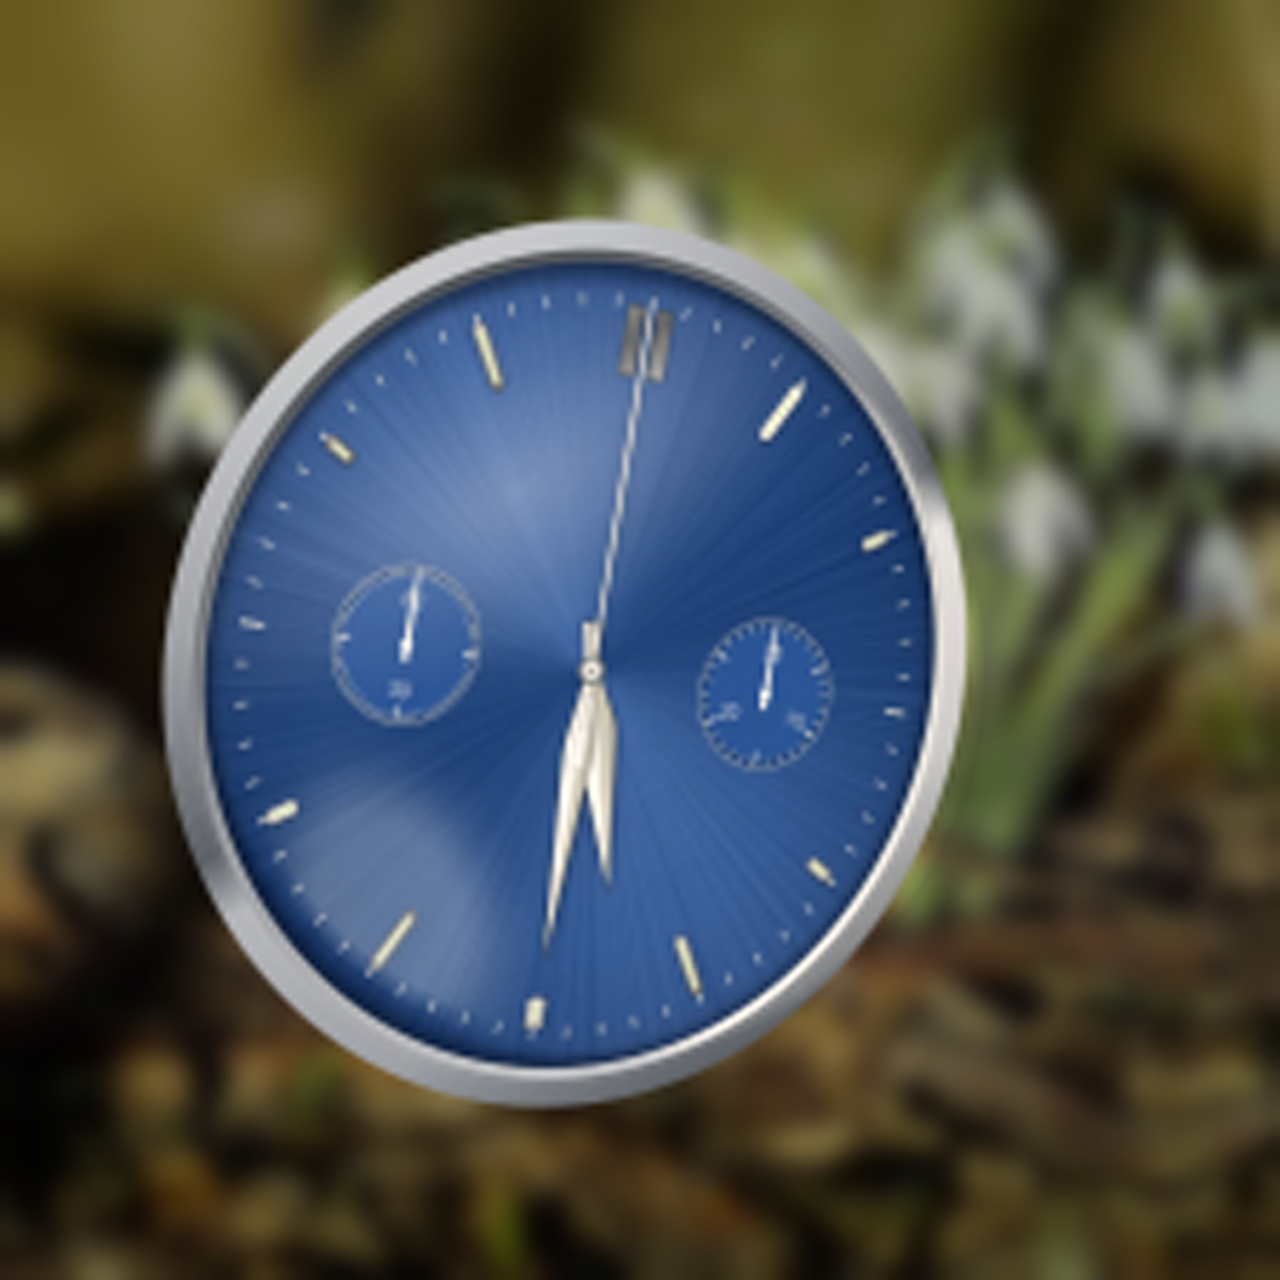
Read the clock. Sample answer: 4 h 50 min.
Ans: 5 h 30 min
